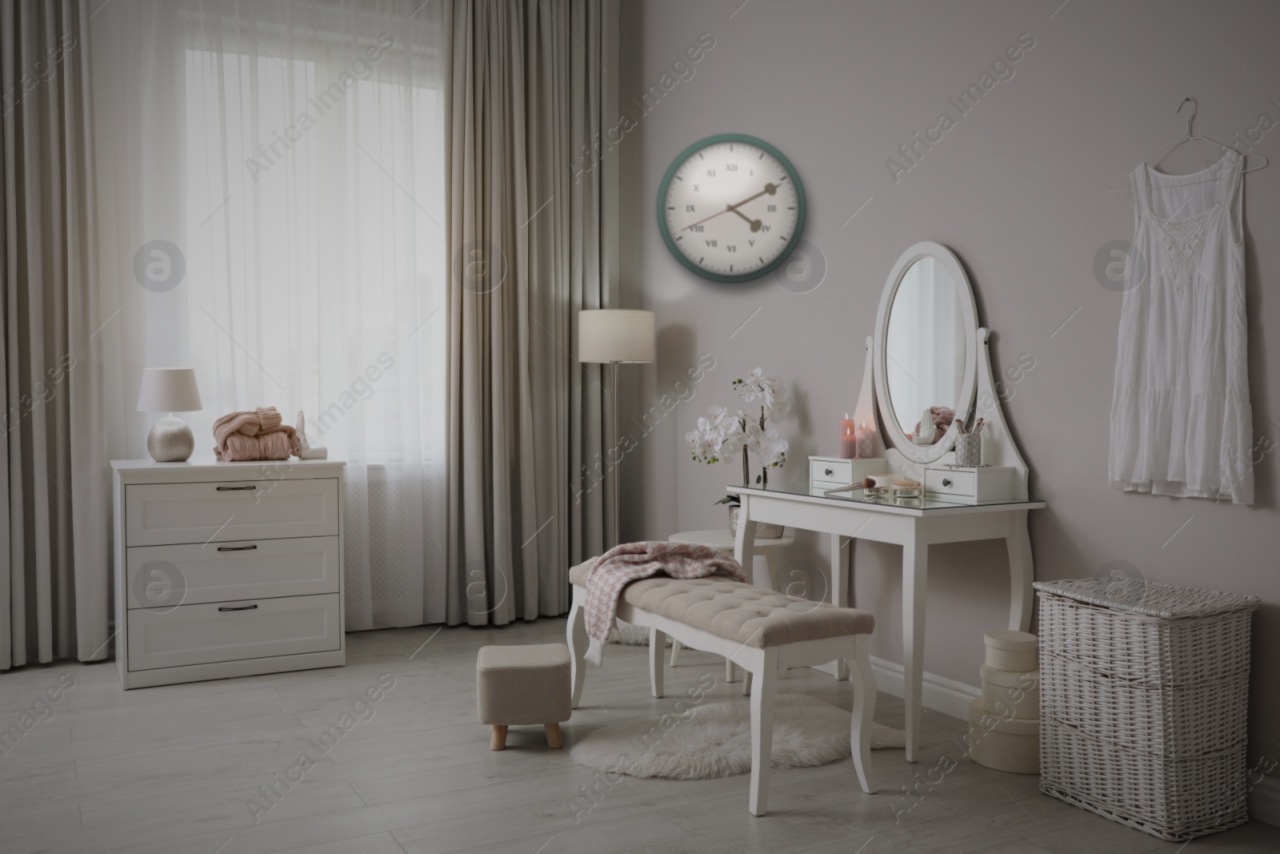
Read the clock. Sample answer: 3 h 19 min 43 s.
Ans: 4 h 10 min 41 s
